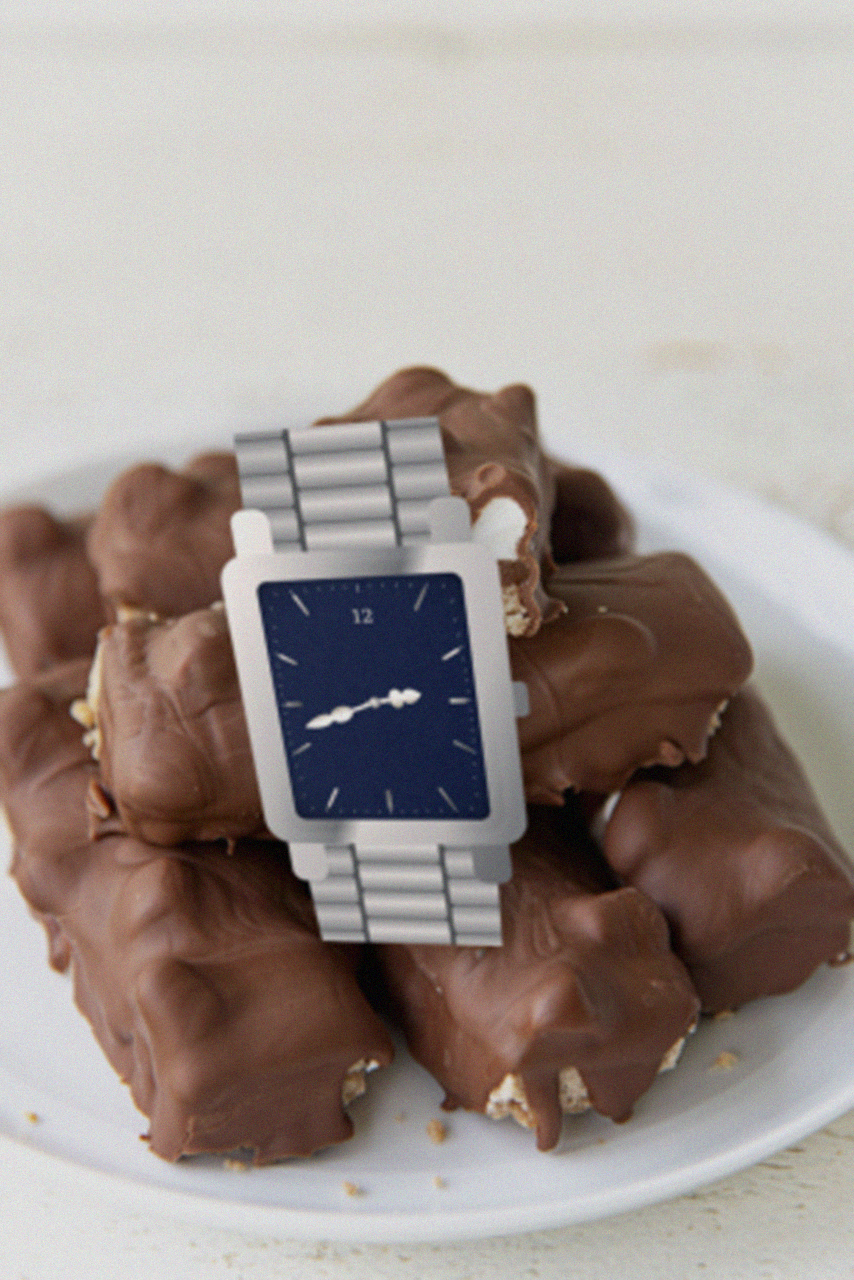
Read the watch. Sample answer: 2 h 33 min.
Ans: 2 h 42 min
